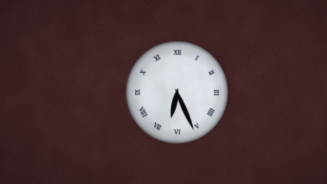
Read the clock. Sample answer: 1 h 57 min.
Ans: 6 h 26 min
